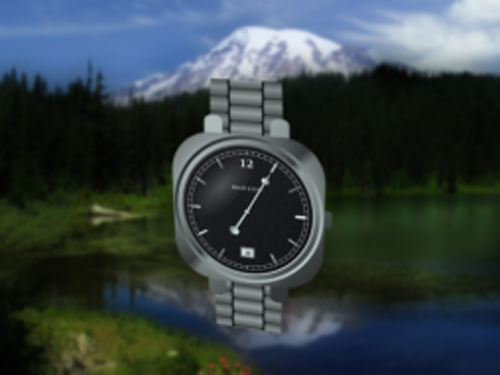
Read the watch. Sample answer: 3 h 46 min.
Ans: 7 h 05 min
